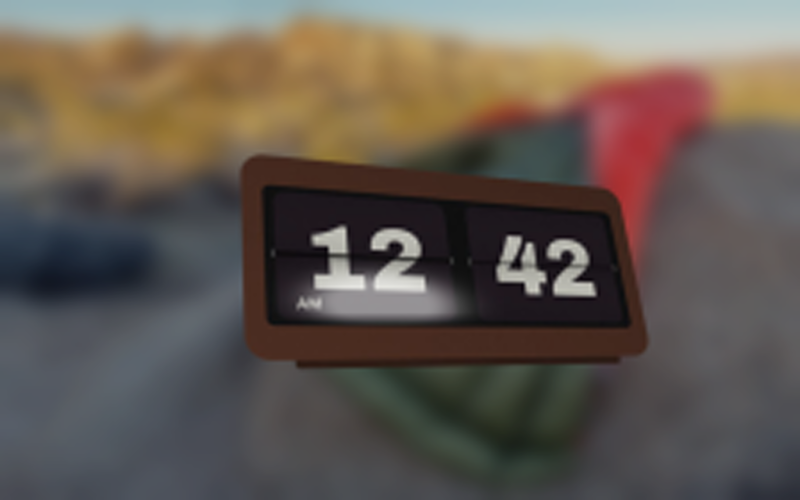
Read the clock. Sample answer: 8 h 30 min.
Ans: 12 h 42 min
